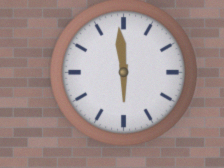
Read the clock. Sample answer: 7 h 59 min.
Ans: 5 h 59 min
